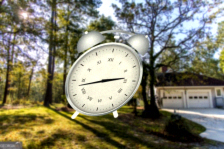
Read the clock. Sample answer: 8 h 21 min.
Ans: 2 h 43 min
